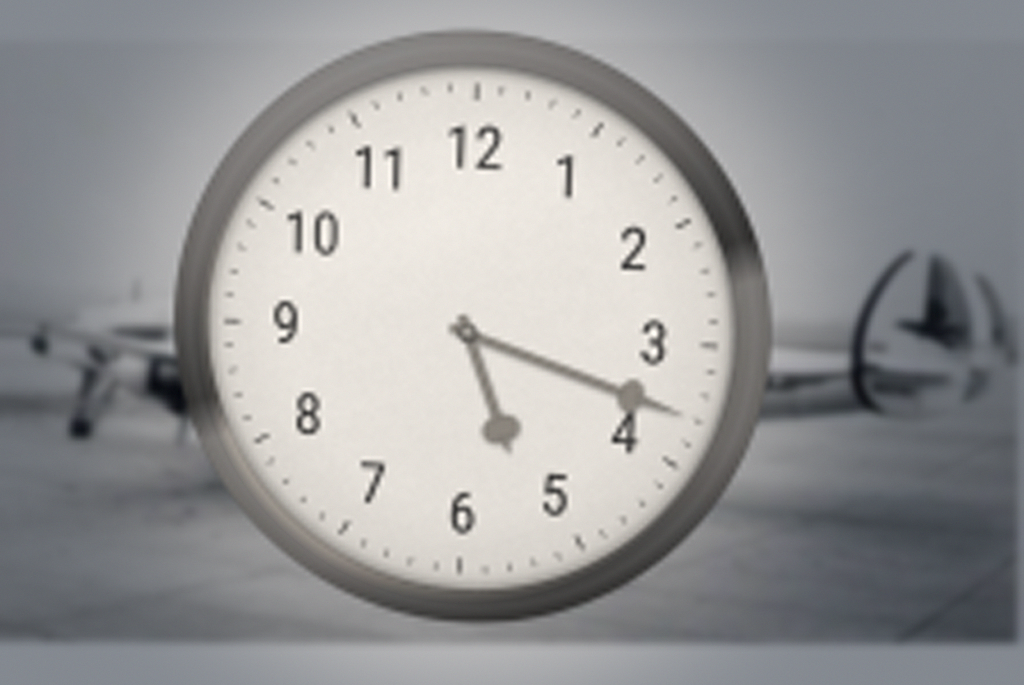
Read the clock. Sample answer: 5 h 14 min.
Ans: 5 h 18 min
